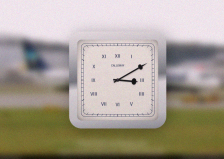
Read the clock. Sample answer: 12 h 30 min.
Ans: 3 h 10 min
